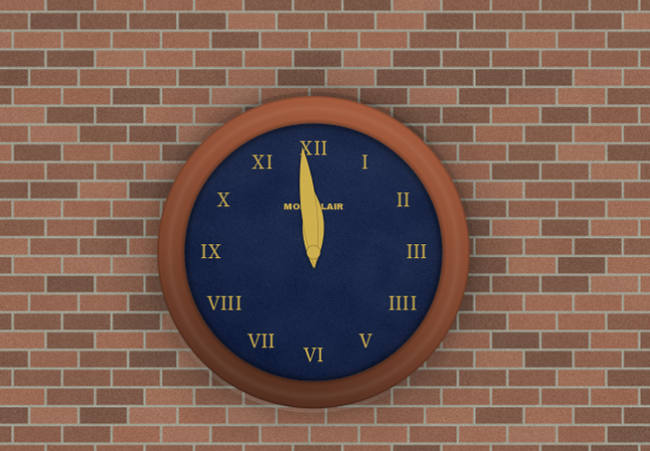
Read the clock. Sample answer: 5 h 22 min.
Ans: 11 h 59 min
